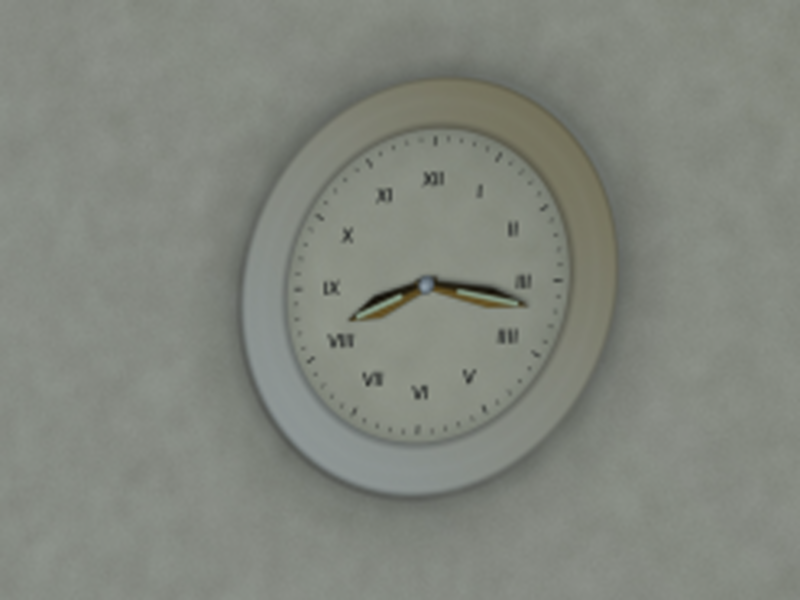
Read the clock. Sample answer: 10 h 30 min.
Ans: 8 h 17 min
